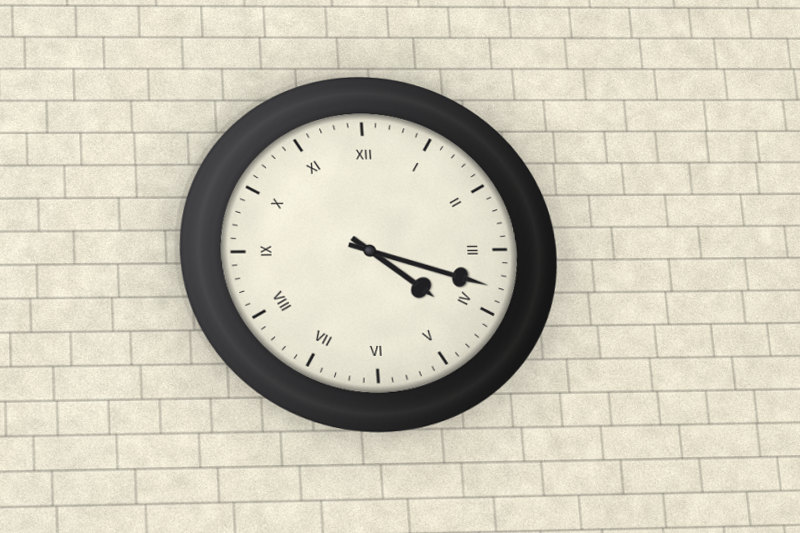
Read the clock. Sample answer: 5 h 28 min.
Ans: 4 h 18 min
